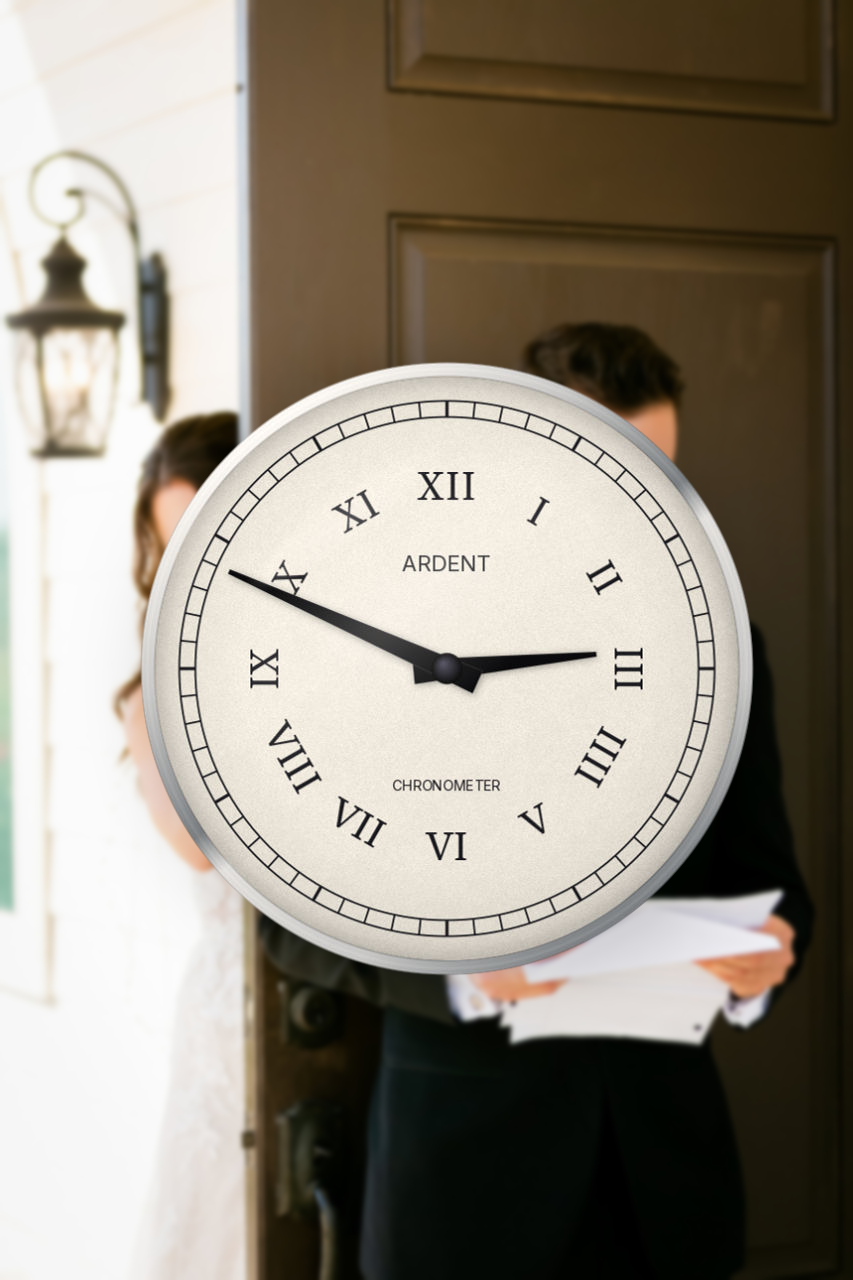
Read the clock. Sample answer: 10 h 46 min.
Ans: 2 h 49 min
